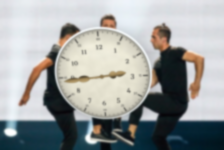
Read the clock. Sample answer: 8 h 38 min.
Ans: 2 h 44 min
